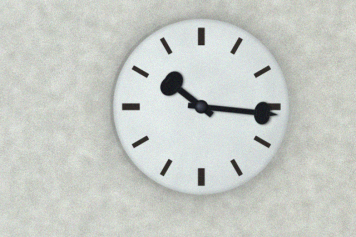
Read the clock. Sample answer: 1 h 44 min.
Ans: 10 h 16 min
